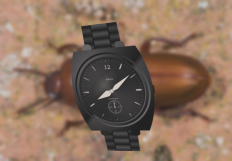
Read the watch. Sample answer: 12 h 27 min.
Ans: 8 h 09 min
